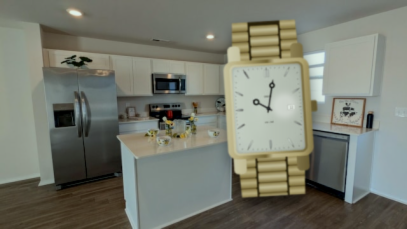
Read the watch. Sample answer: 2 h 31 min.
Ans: 10 h 02 min
